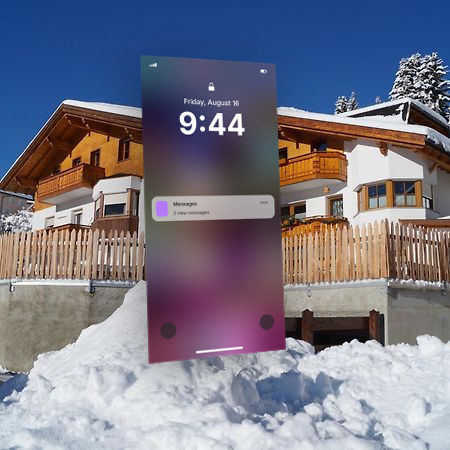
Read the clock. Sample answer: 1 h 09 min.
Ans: 9 h 44 min
